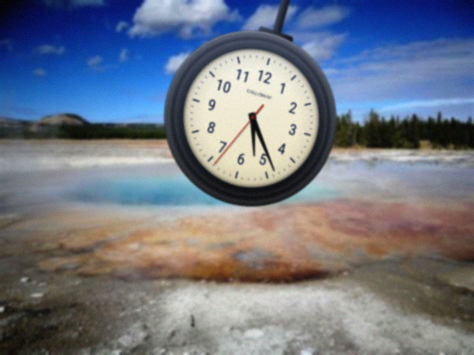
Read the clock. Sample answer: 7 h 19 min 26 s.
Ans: 5 h 23 min 34 s
